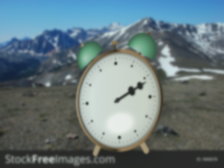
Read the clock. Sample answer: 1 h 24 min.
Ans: 2 h 11 min
